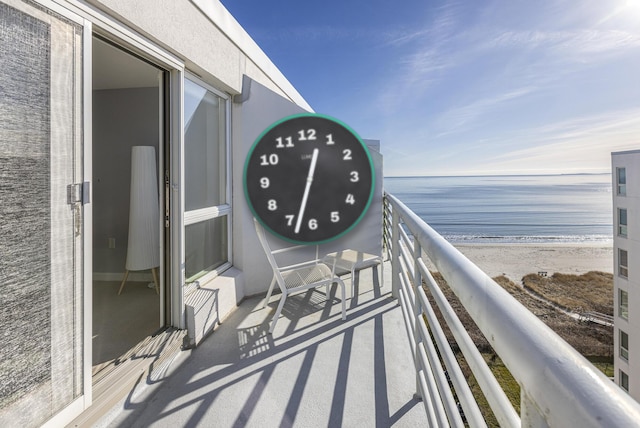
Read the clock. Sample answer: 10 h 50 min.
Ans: 12 h 33 min
